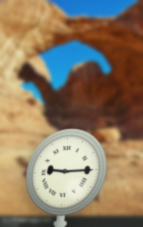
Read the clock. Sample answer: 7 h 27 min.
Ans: 9 h 15 min
